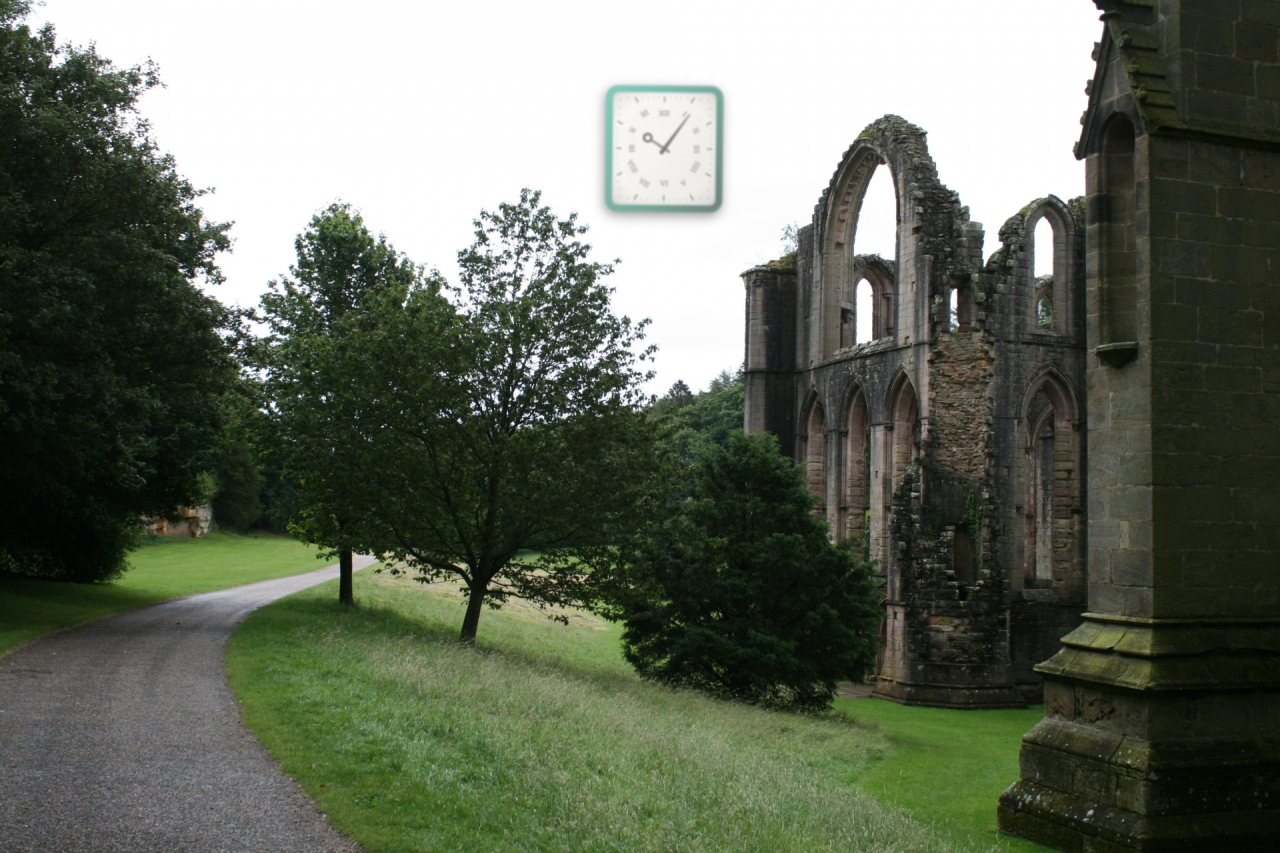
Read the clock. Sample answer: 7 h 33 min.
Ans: 10 h 06 min
